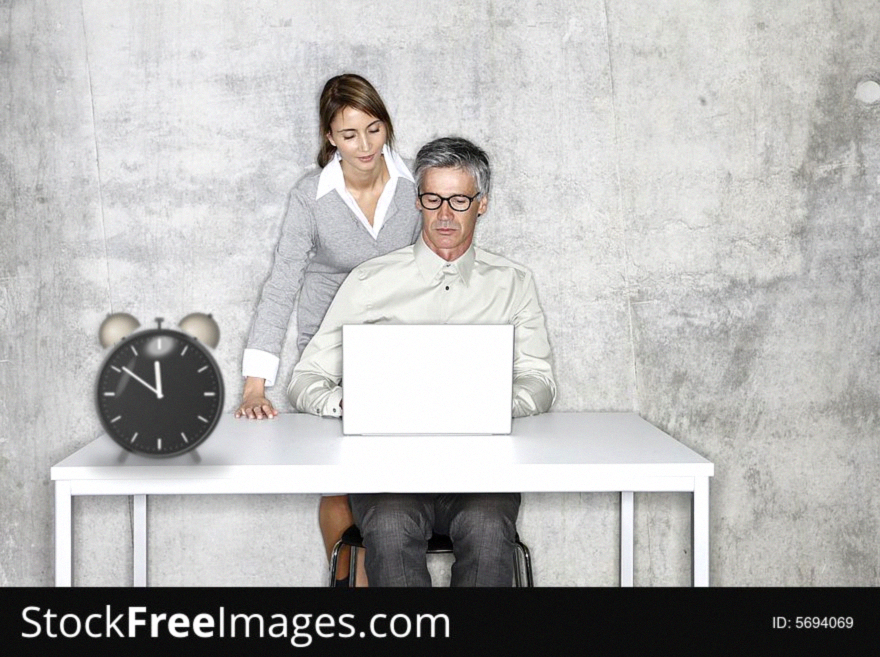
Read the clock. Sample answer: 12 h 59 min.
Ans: 11 h 51 min
